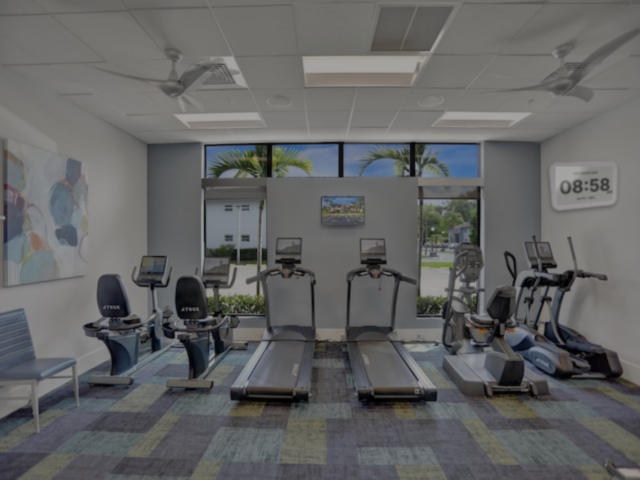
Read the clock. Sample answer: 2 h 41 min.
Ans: 8 h 58 min
